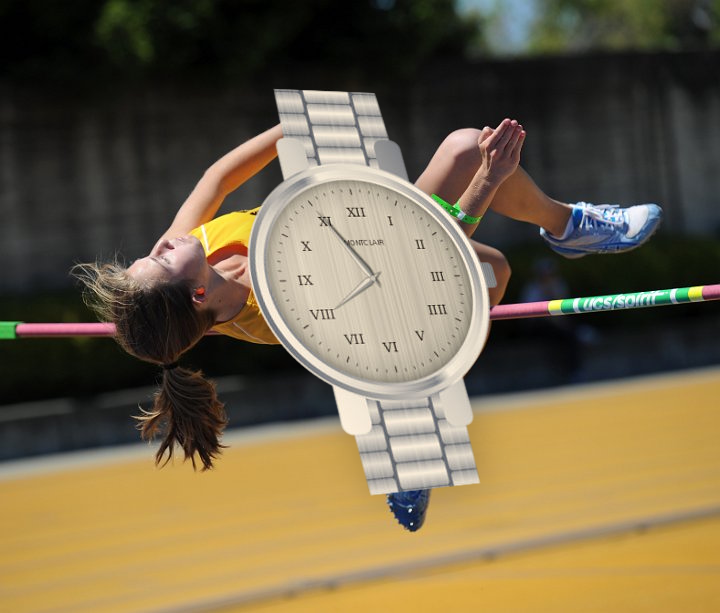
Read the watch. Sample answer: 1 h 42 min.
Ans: 7 h 55 min
